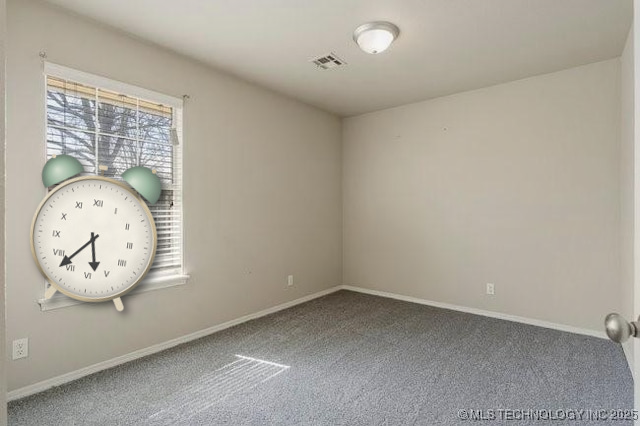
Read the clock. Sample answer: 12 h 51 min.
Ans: 5 h 37 min
